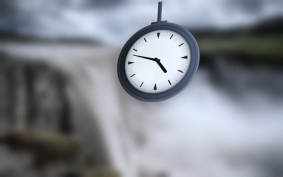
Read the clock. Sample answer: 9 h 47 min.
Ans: 4 h 48 min
